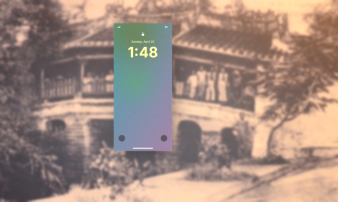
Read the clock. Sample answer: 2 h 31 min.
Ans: 1 h 48 min
